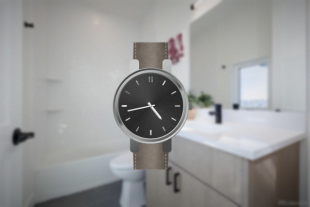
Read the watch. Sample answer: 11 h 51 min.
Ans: 4 h 43 min
